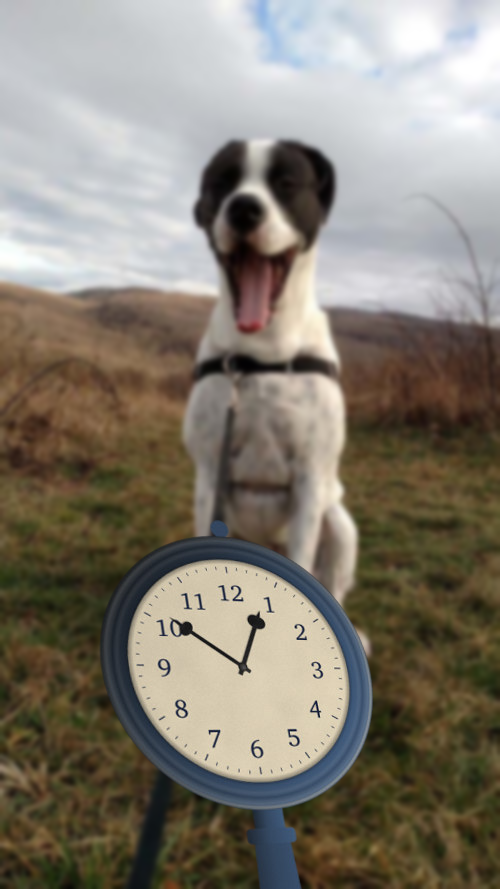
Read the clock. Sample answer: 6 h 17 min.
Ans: 12 h 51 min
